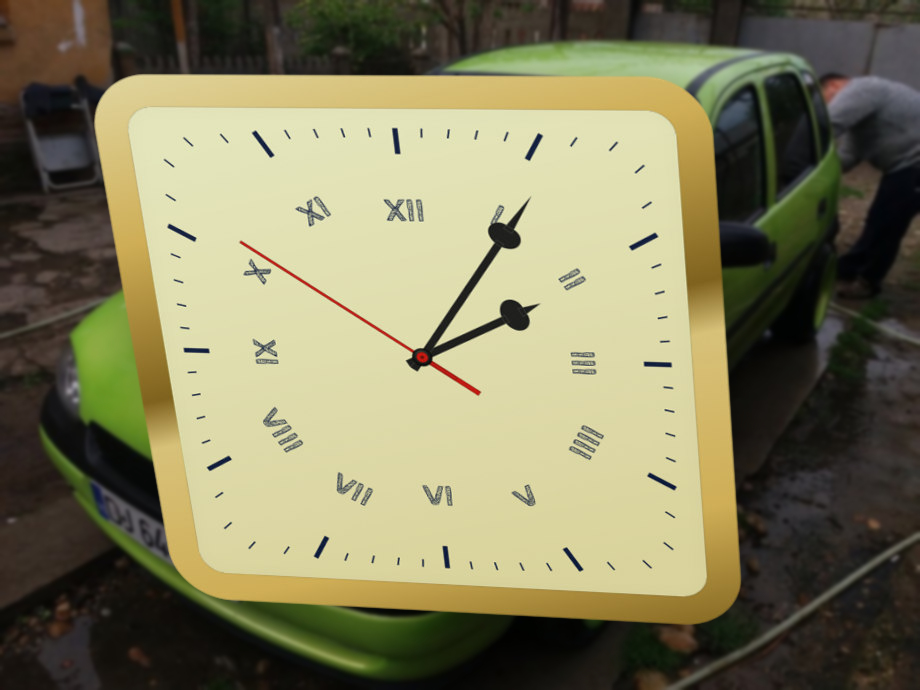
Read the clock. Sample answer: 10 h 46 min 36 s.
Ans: 2 h 05 min 51 s
